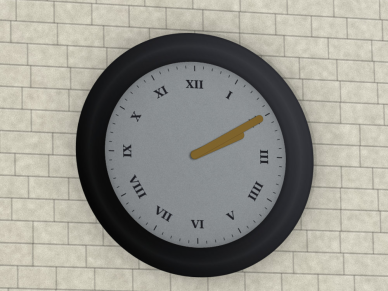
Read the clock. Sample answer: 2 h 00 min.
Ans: 2 h 10 min
